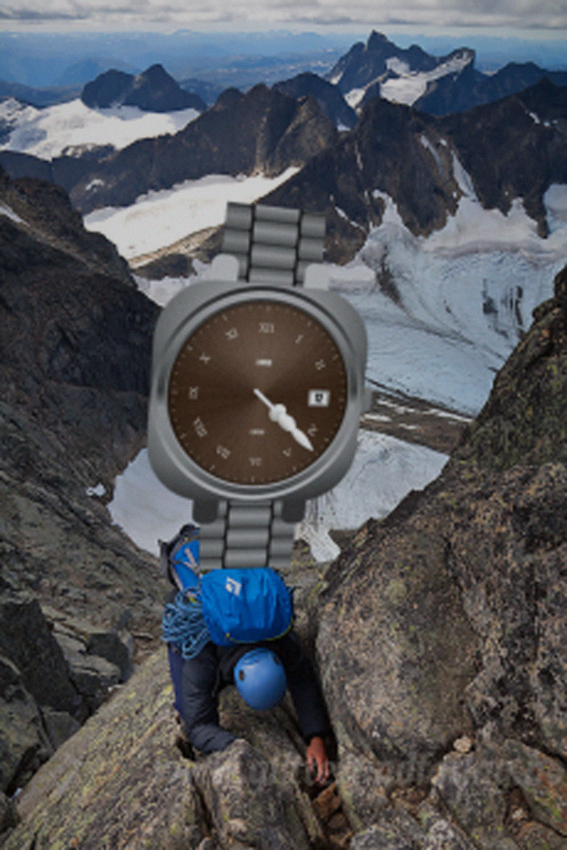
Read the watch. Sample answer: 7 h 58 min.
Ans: 4 h 22 min
